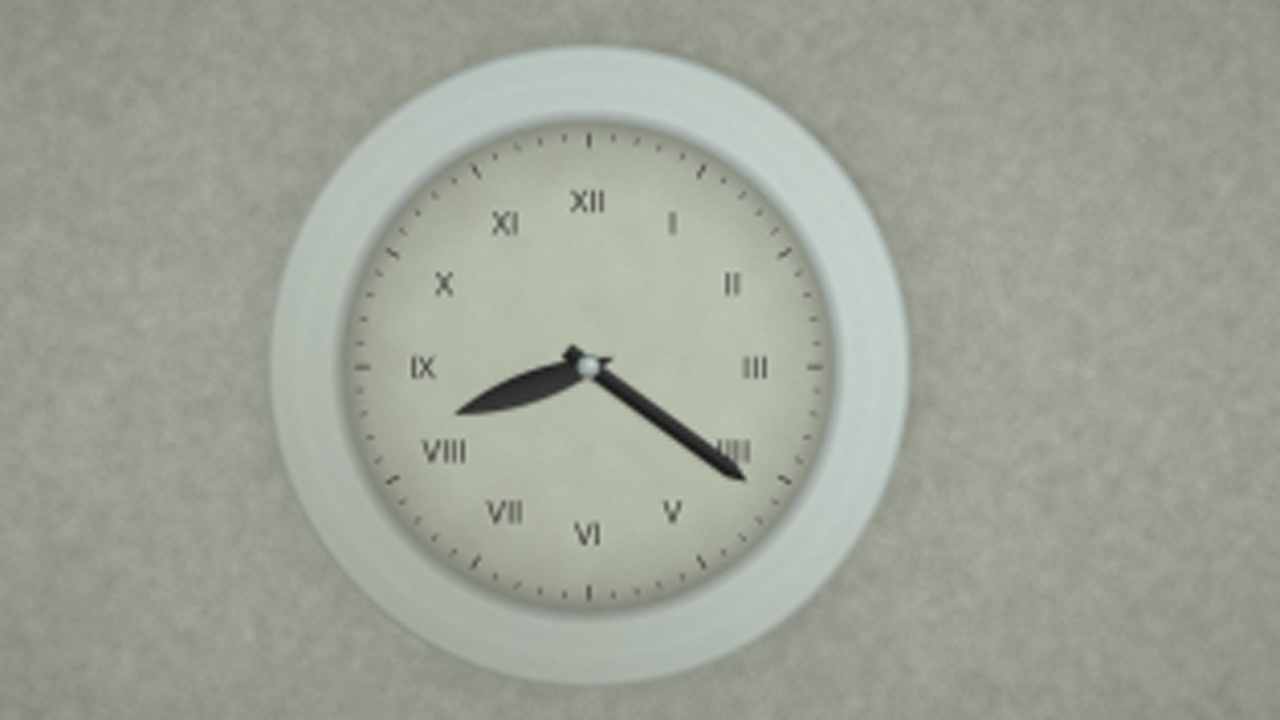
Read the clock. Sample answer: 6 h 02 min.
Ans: 8 h 21 min
